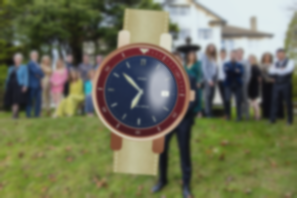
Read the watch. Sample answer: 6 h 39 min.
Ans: 6 h 52 min
